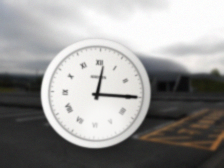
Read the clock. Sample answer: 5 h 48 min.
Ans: 12 h 15 min
